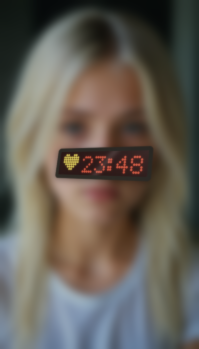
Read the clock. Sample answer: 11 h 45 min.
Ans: 23 h 48 min
